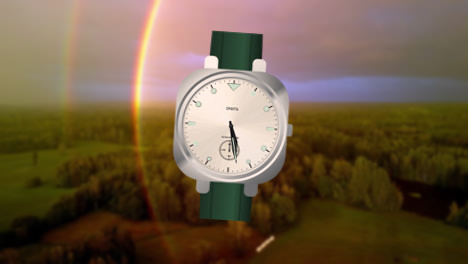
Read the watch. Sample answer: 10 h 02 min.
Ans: 5 h 28 min
